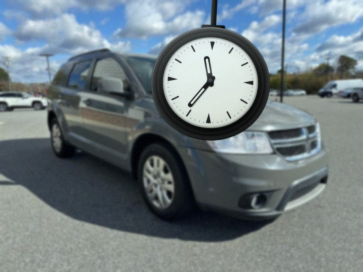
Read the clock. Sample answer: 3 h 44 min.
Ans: 11 h 36 min
